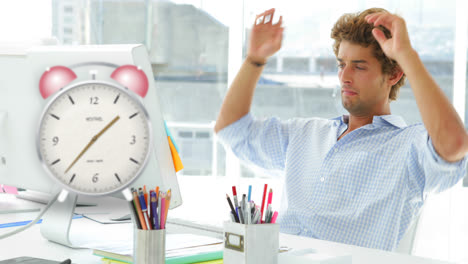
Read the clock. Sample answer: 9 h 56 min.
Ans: 1 h 37 min
